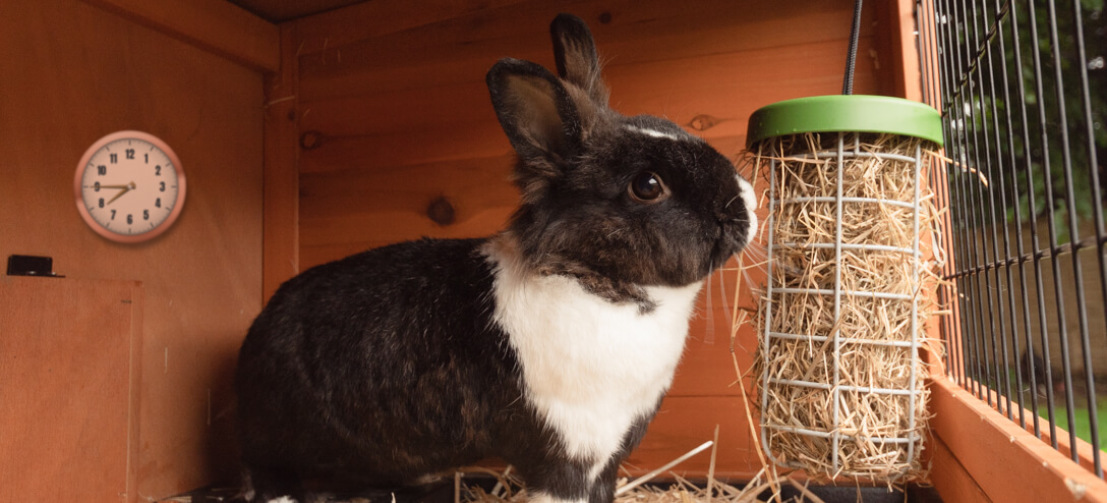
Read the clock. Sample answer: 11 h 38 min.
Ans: 7 h 45 min
